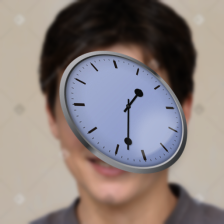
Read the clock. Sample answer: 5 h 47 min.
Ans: 1 h 33 min
